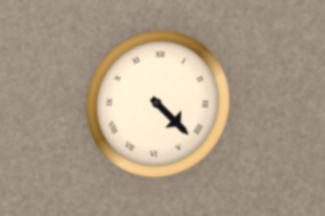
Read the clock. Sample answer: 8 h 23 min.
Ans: 4 h 22 min
